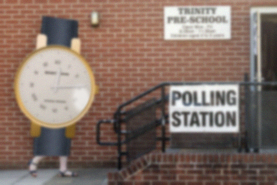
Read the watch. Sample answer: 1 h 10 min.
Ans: 12 h 14 min
